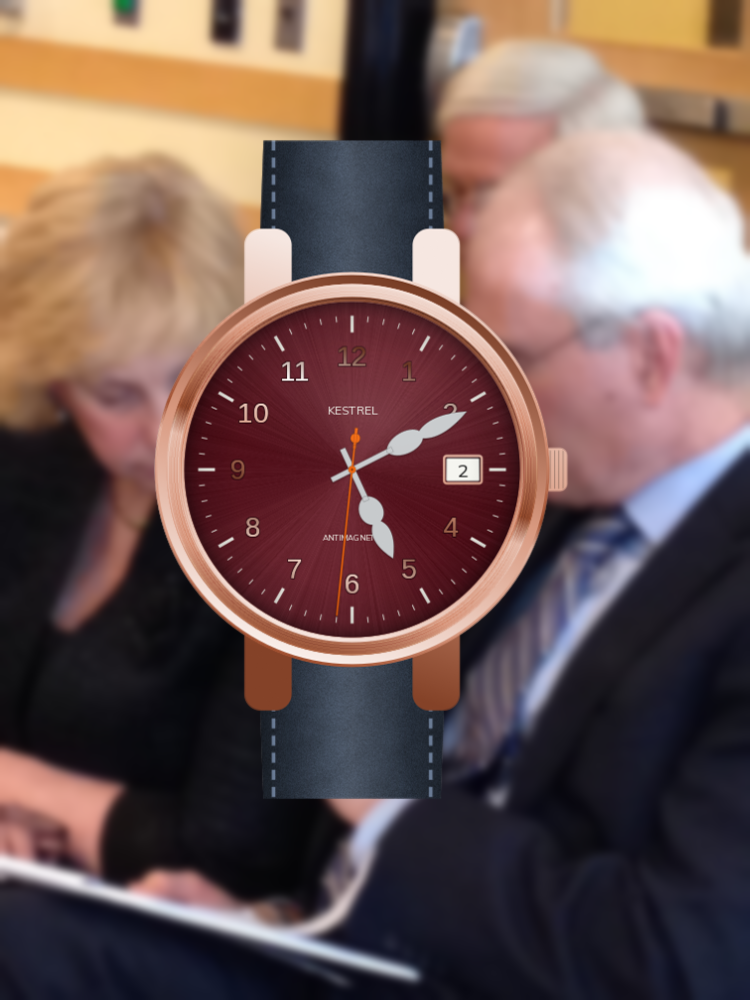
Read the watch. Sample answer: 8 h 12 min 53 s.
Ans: 5 h 10 min 31 s
